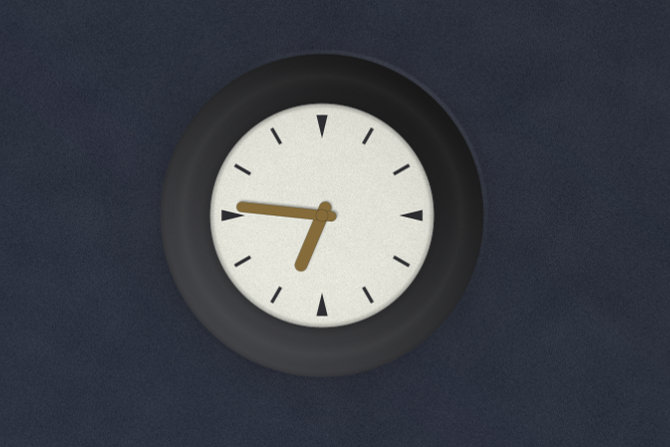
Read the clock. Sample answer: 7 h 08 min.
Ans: 6 h 46 min
